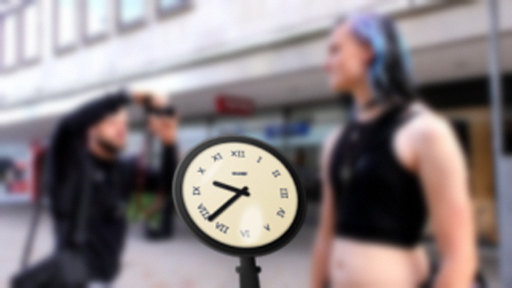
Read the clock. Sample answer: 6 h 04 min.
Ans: 9 h 38 min
